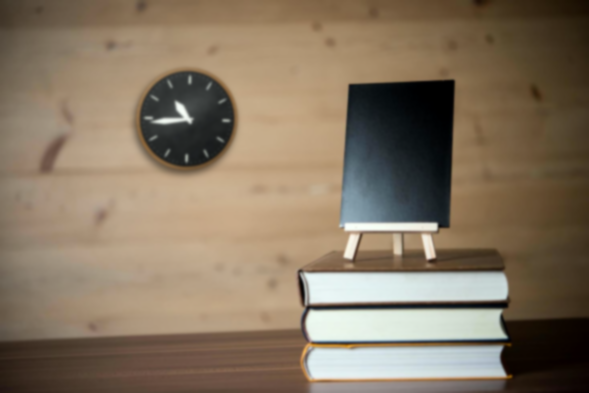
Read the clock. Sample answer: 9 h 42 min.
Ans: 10 h 44 min
